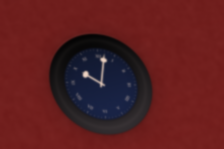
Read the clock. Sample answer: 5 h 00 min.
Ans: 10 h 02 min
